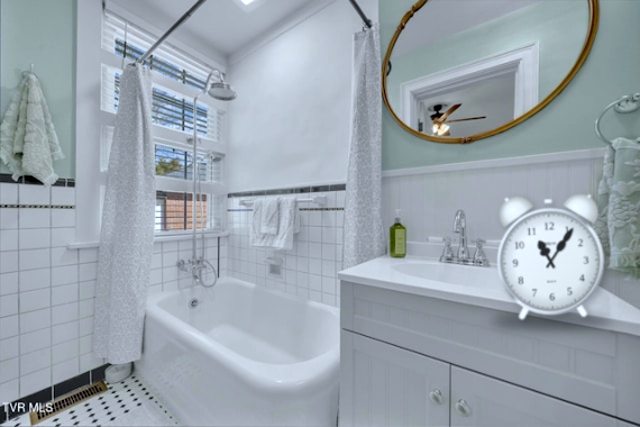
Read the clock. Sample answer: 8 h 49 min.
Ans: 11 h 06 min
